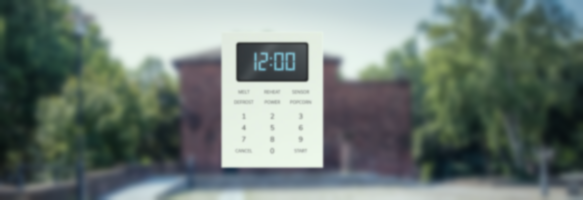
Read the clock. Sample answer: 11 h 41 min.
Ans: 12 h 00 min
